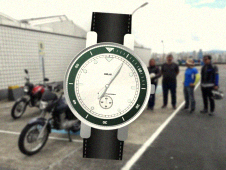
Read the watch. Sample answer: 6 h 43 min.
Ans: 7 h 05 min
